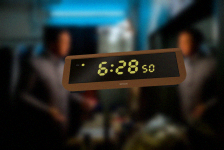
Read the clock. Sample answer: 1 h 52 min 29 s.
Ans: 6 h 28 min 50 s
